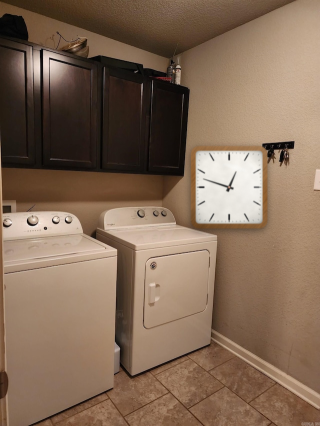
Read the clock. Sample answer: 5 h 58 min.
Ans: 12 h 48 min
